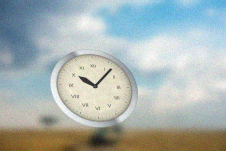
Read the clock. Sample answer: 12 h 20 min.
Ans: 10 h 07 min
